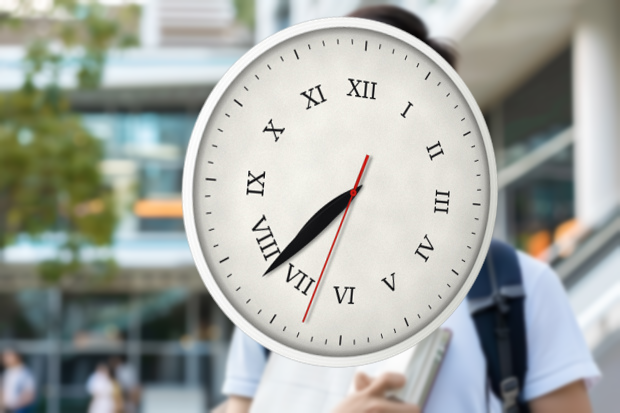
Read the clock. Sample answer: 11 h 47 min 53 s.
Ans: 7 h 37 min 33 s
